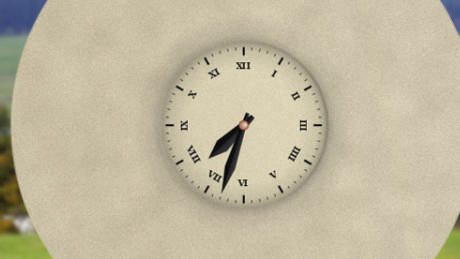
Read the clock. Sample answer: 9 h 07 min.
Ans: 7 h 33 min
